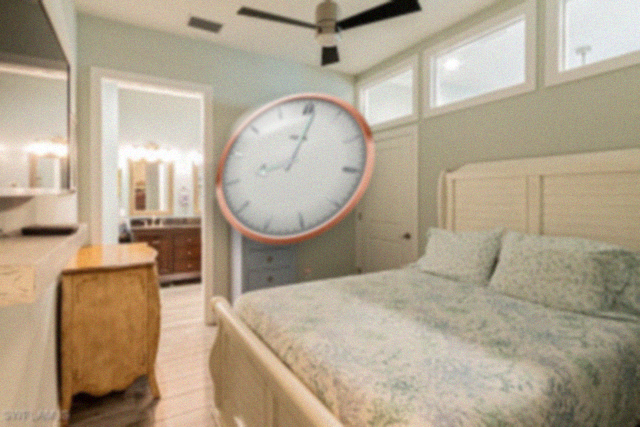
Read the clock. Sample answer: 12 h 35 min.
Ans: 8 h 01 min
